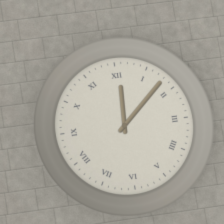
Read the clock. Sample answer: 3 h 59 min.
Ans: 12 h 08 min
